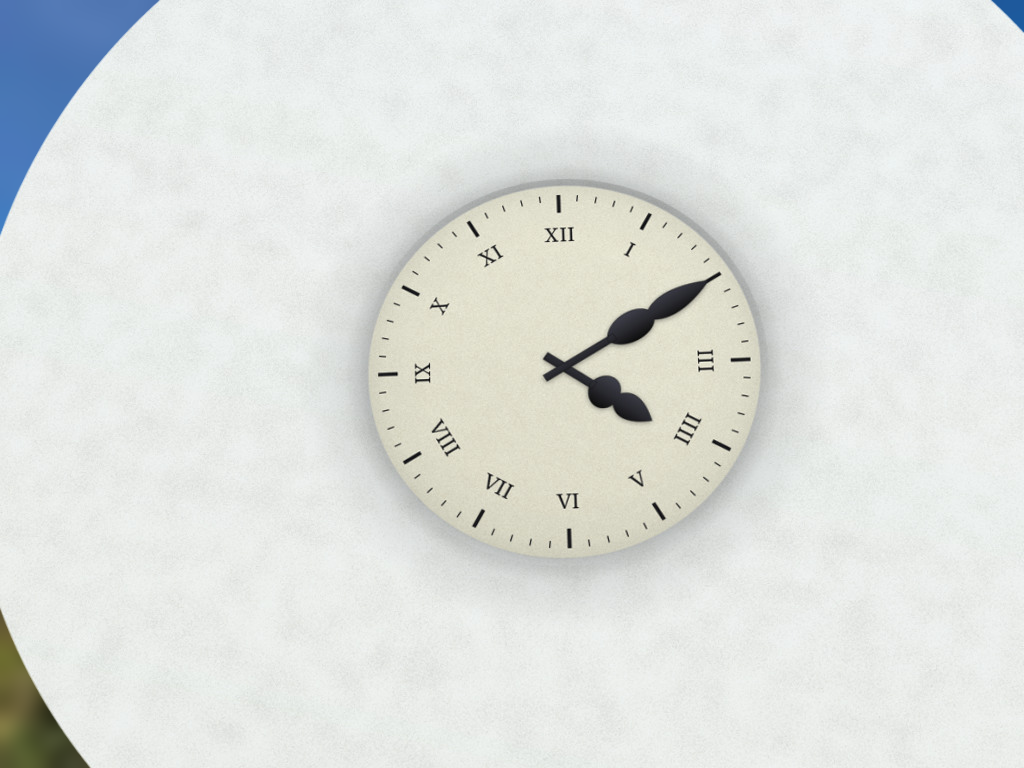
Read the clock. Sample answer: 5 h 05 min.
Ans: 4 h 10 min
